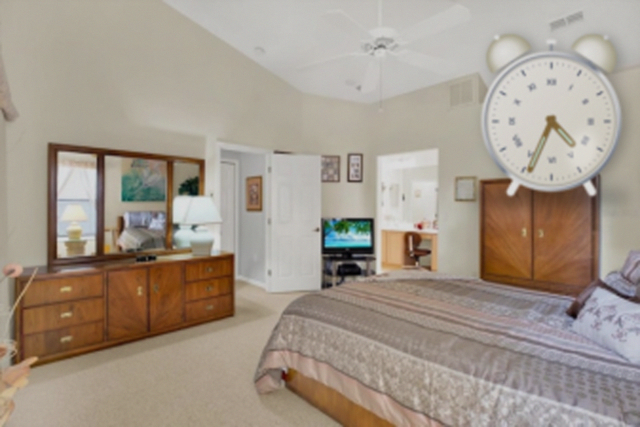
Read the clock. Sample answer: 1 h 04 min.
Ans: 4 h 34 min
